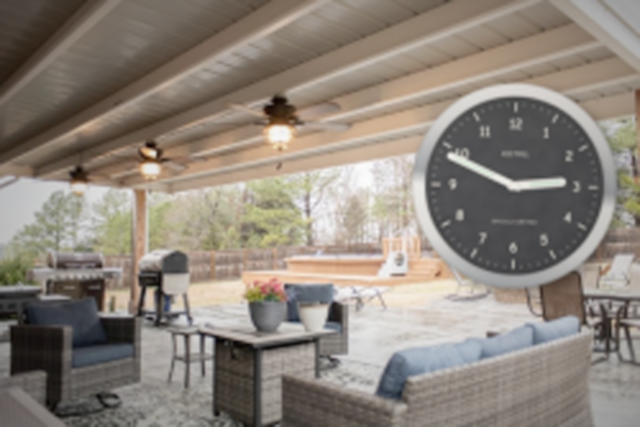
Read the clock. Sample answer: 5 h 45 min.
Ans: 2 h 49 min
